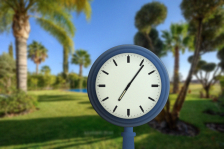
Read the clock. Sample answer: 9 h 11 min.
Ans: 7 h 06 min
